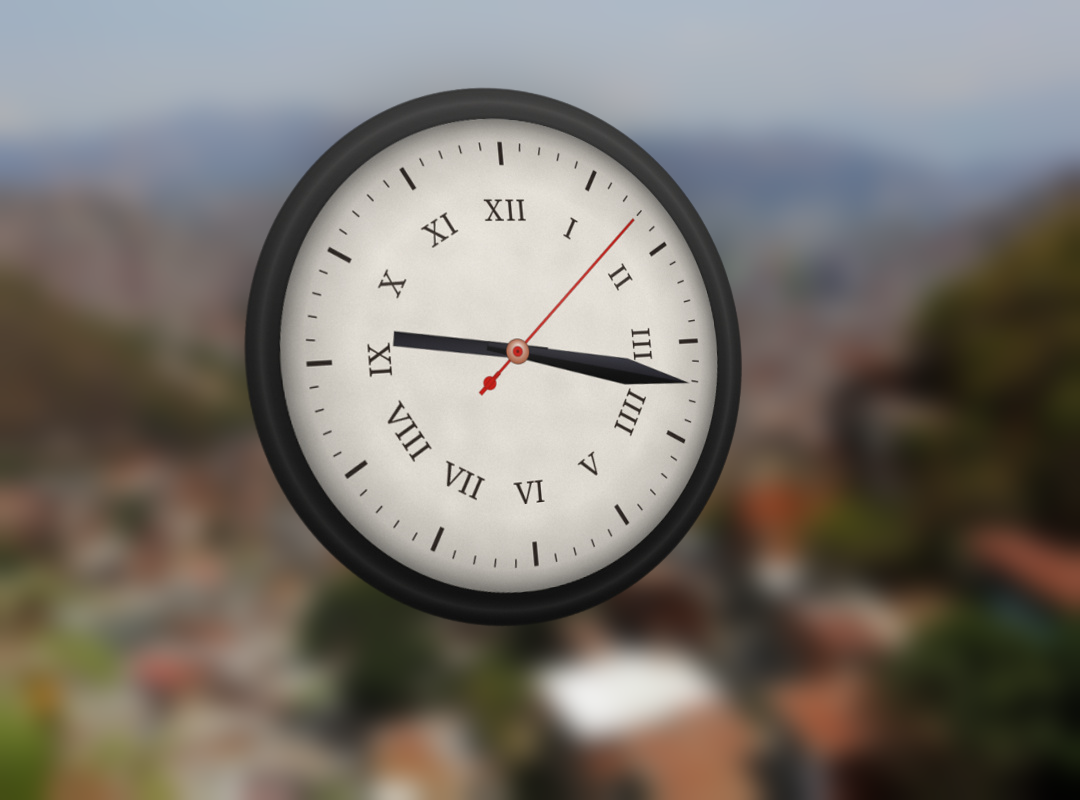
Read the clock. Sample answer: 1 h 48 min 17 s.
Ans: 9 h 17 min 08 s
